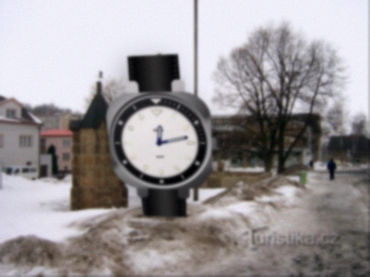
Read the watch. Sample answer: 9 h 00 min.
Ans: 12 h 13 min
